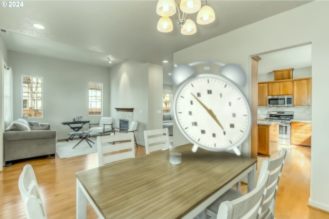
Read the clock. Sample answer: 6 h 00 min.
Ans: 4 h 53 min
